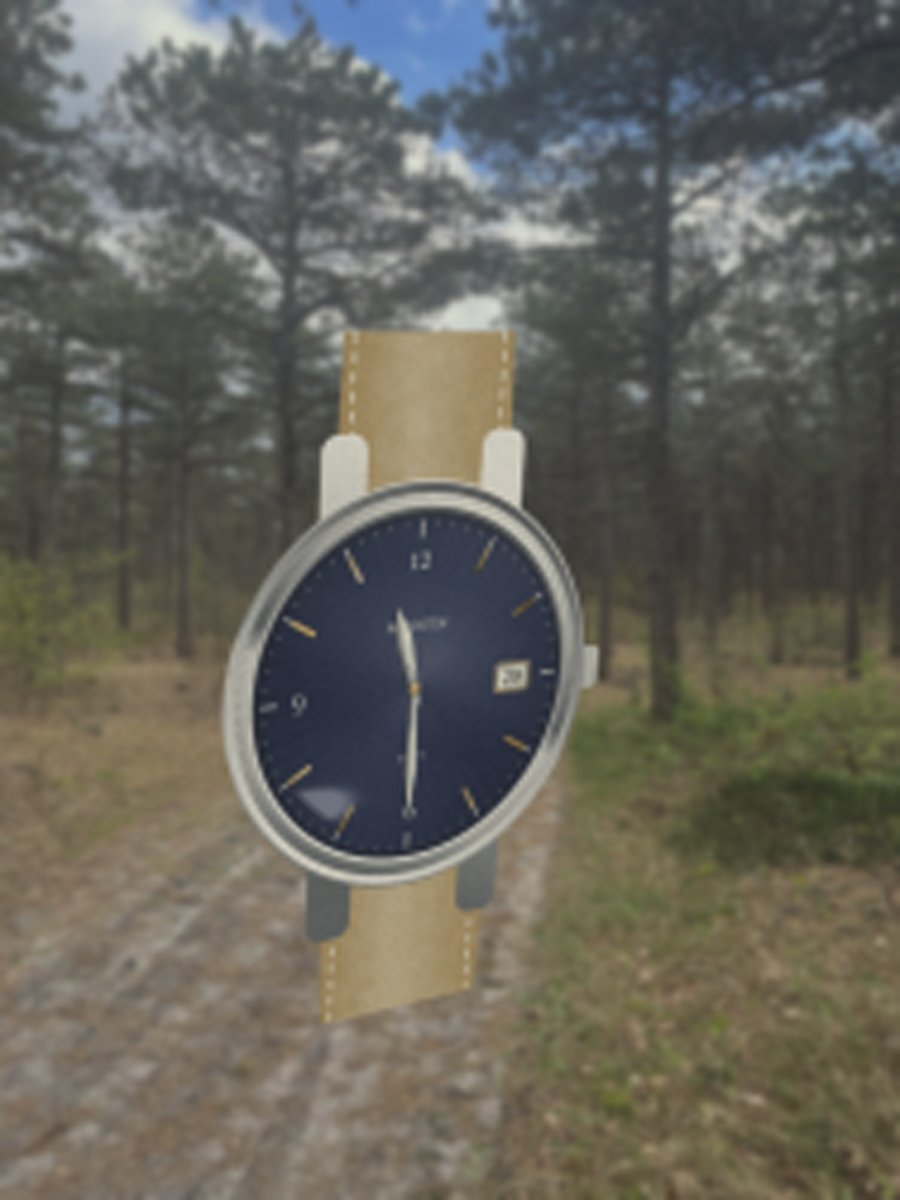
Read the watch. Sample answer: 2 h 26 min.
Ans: 11 h 30 min
